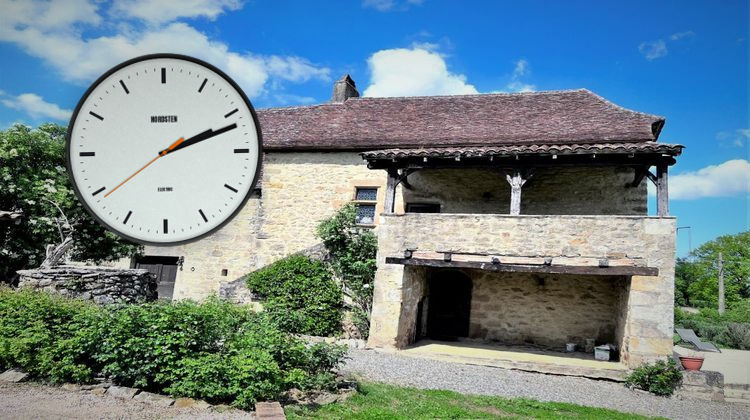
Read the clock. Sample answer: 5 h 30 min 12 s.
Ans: 2 h 11 min 39 s
